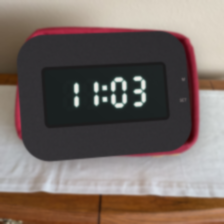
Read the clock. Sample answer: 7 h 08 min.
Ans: 11 h 03 min
